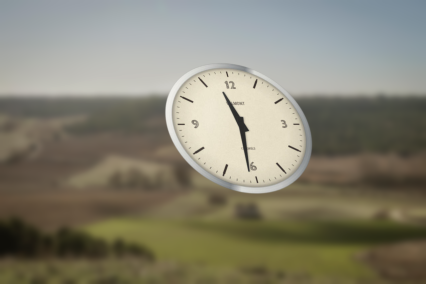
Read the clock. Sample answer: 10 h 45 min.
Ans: 11 h 31 min
